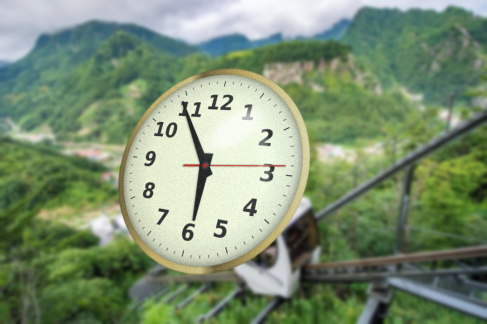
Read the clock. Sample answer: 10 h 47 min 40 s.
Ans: 5 h 54 min 14 s
